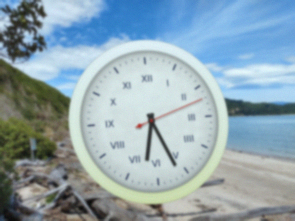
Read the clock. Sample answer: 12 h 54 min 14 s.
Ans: 6 h 26 min 12 s
